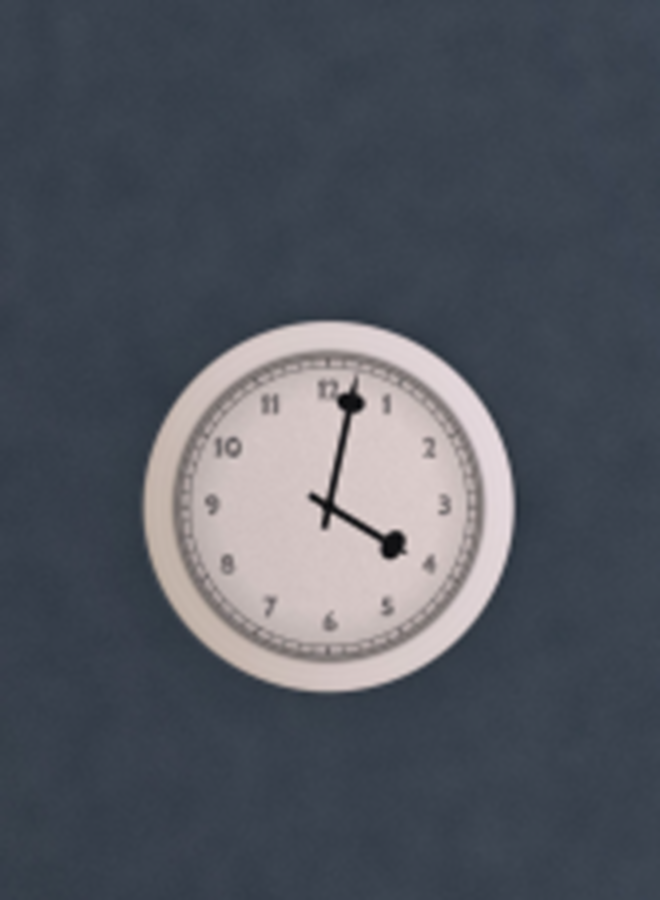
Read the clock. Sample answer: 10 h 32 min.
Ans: 4 h 02 min
